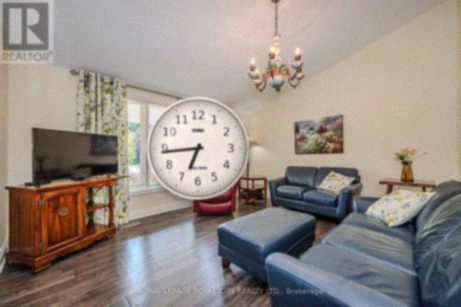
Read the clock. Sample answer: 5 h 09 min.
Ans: 6 h 44 min
